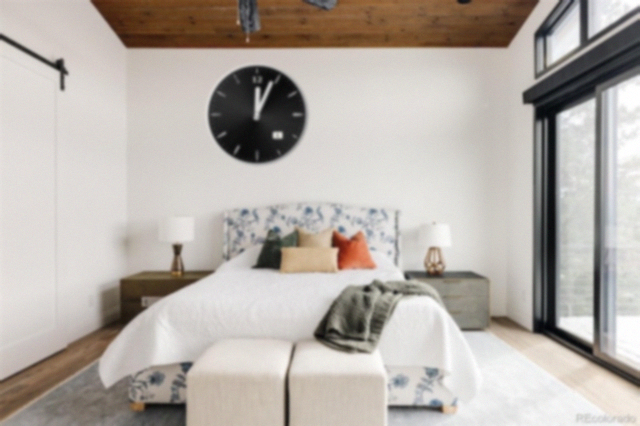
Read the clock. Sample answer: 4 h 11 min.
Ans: 12 h 04 min
